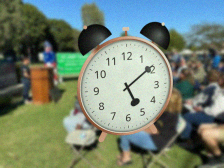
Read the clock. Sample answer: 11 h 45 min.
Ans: 5 h 09 min
